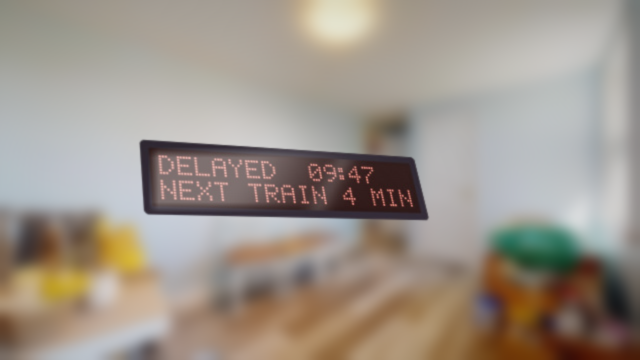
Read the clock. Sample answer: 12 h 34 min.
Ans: 9 h 47 min
